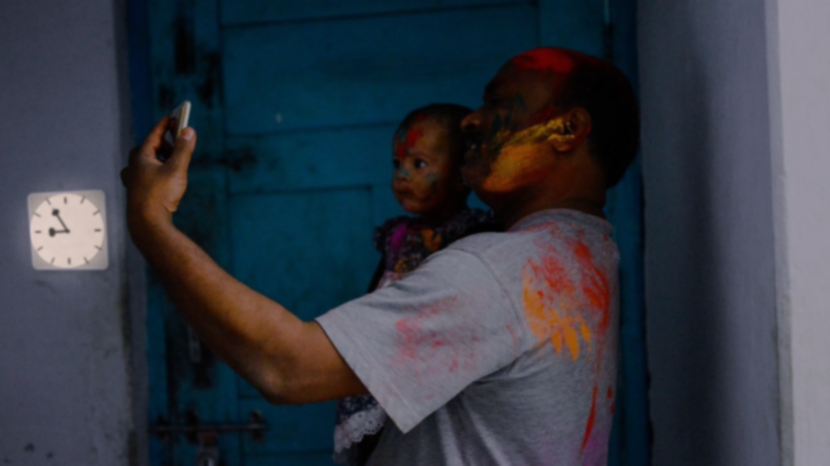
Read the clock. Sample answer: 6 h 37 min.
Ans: 8 h 55 min
